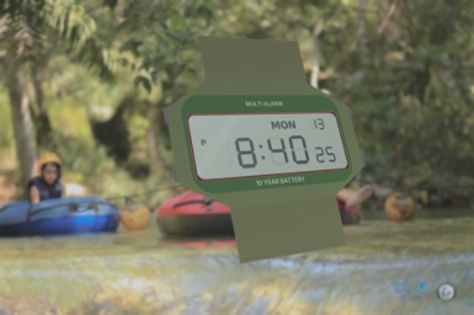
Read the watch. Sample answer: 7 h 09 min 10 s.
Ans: 8 h 40 min 25 s
